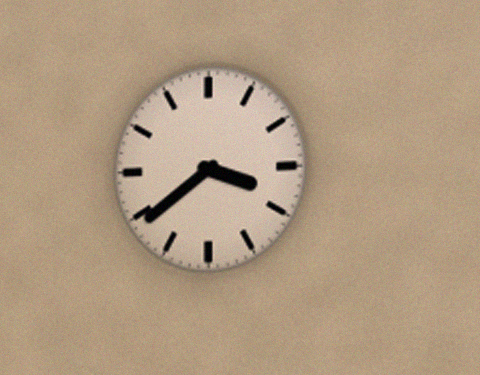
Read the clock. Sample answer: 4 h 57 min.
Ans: 3 h 39 min
